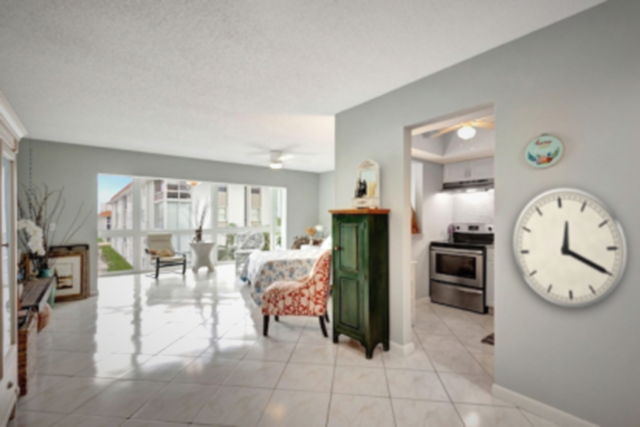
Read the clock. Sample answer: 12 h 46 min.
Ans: 12 h 20 min
